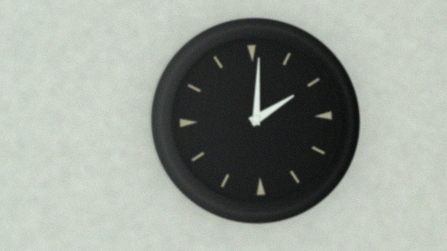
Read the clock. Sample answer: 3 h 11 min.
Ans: 2 h 01 min
